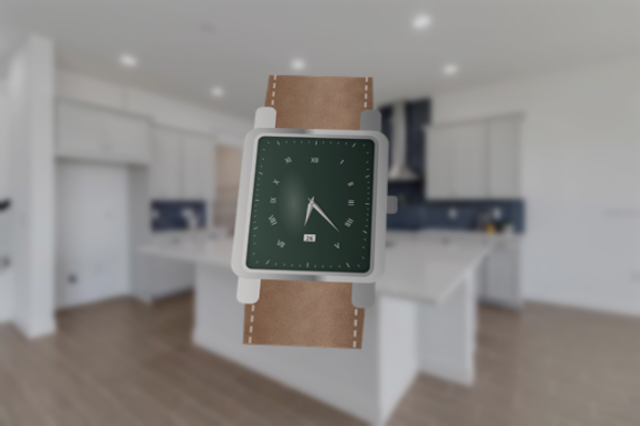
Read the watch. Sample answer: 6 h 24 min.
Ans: 6 h 23 min
